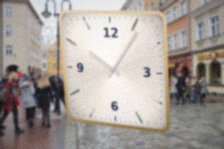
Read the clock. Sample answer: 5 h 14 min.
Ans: 10 h 06 min
